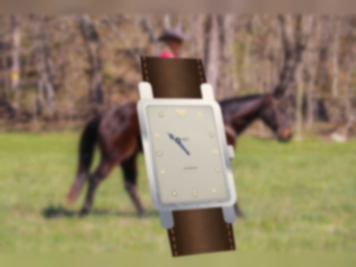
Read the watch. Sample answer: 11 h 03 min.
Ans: 10 h 53 min
